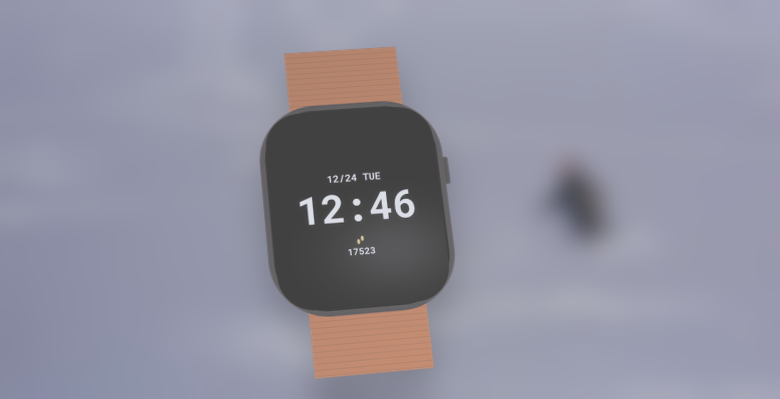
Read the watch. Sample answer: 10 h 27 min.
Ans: 12 h 46 min
